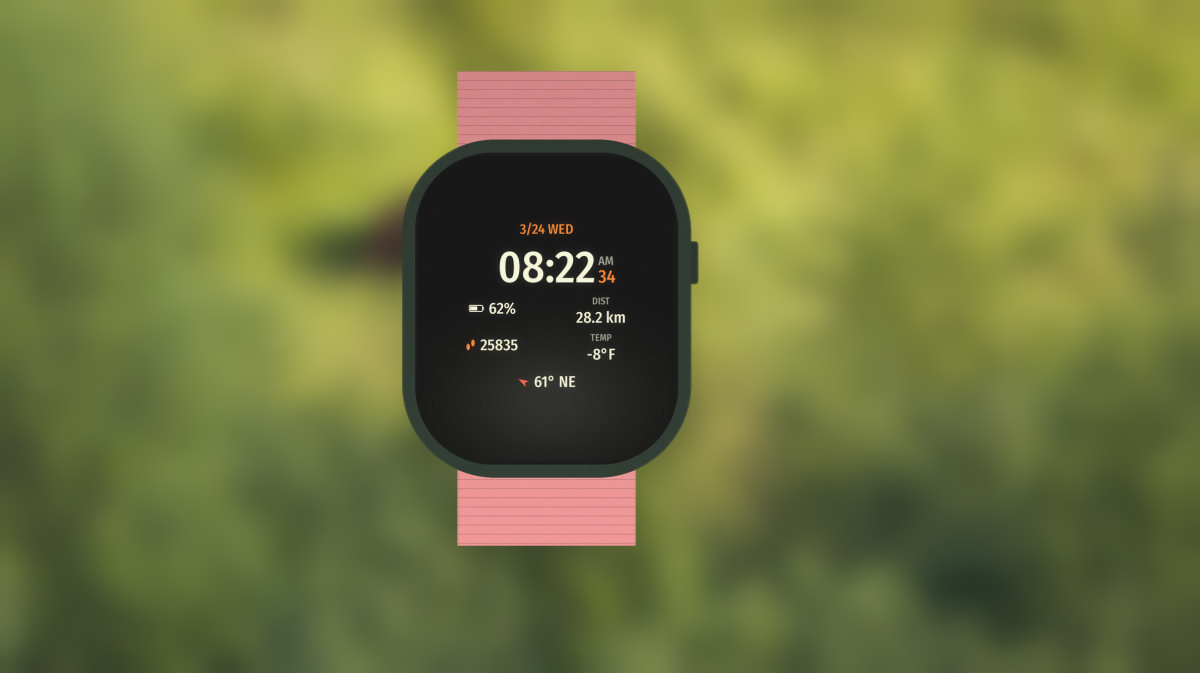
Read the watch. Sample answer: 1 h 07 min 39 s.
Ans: 8 h 22 min 34 s
